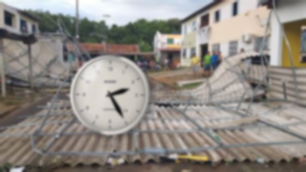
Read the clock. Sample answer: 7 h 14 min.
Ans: 2 h 25 min
